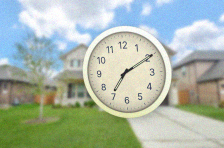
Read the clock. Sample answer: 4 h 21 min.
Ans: 7 h 10 min
